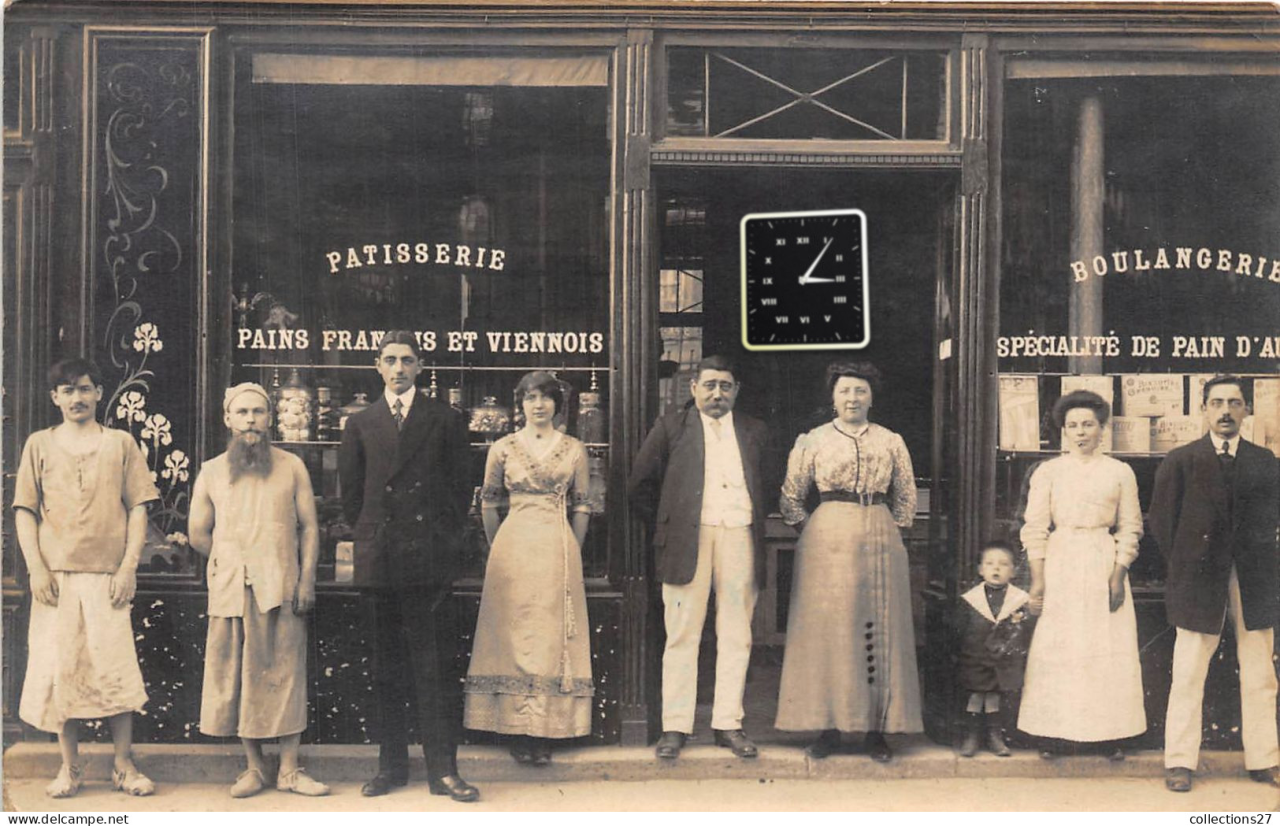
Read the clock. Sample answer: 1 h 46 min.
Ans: 3 h 06 min
